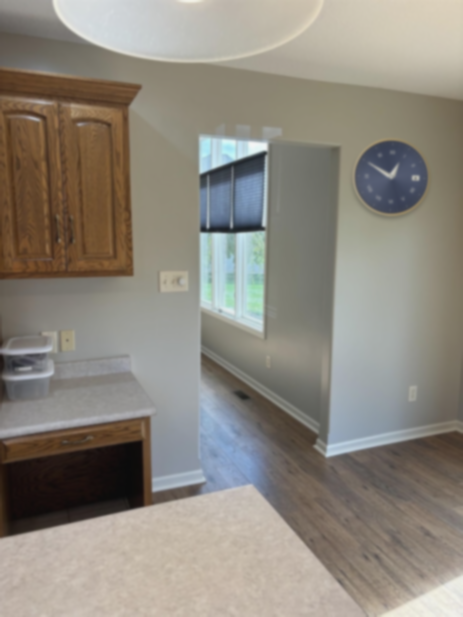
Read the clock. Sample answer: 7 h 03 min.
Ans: 12 h 50 min
